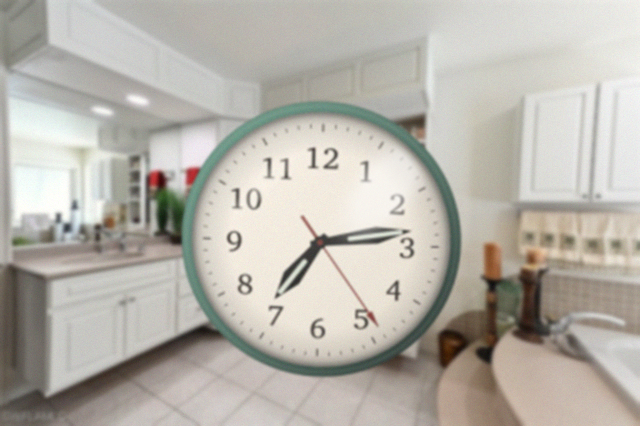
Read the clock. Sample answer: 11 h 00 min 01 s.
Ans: 7 h 13 min 24 s
